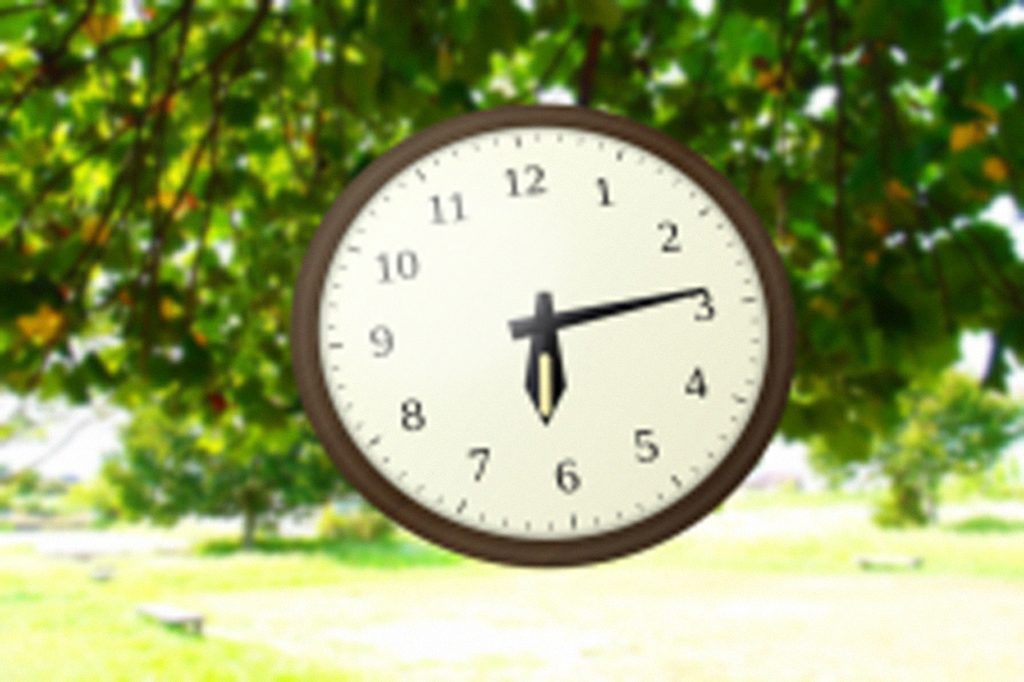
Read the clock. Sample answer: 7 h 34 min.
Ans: 6 h 14 min
